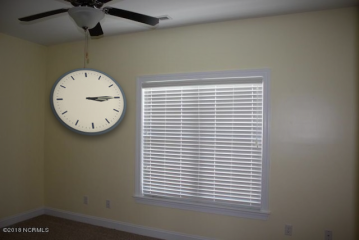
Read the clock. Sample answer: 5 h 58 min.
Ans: 3 h 15 min
